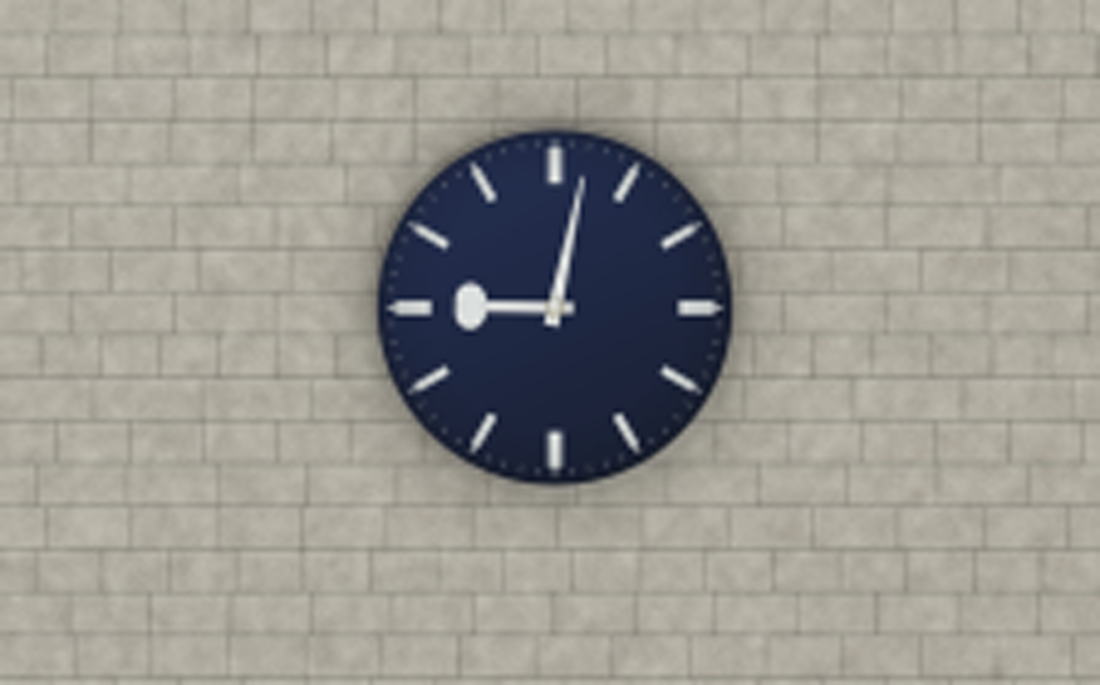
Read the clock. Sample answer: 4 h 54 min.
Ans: 9 h 02 min
